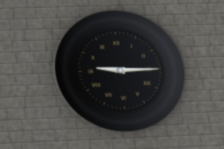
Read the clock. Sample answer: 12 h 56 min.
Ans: 9 h 15 min
